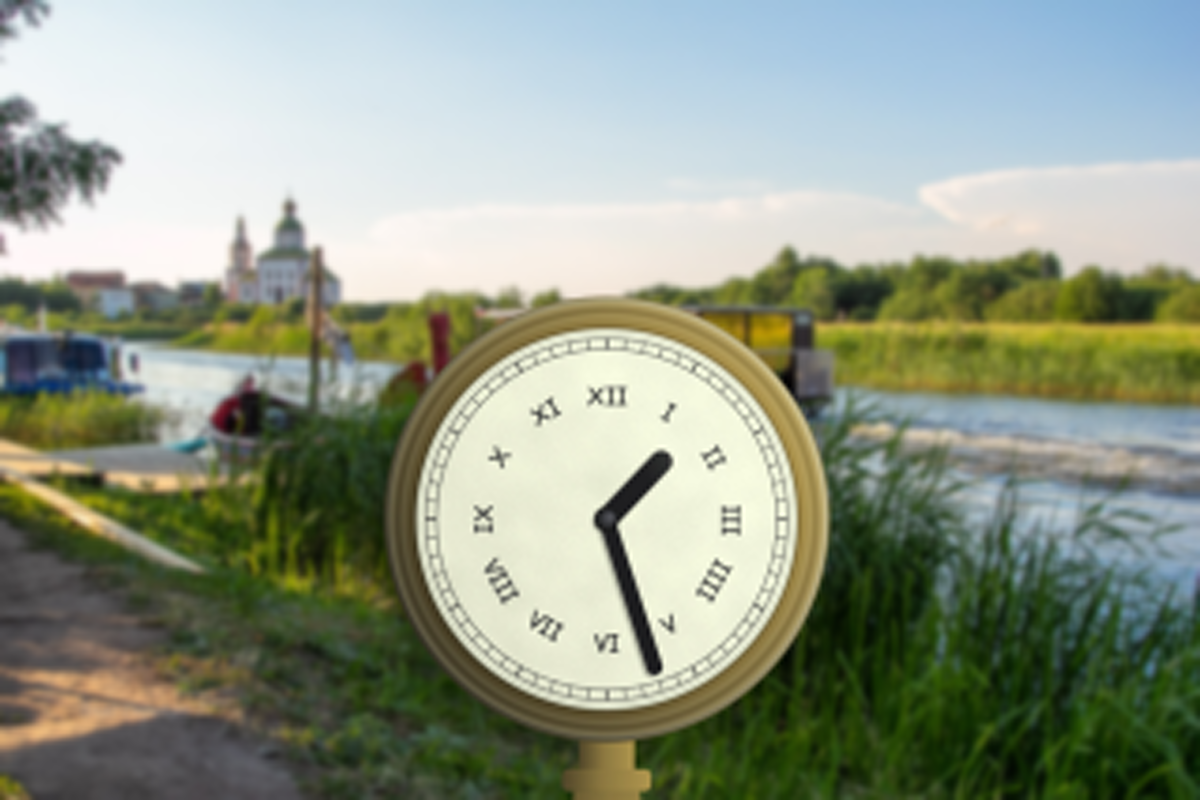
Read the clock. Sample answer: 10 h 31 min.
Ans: 1 h 27 min
